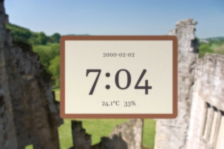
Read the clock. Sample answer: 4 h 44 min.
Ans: 7 h 04 min
